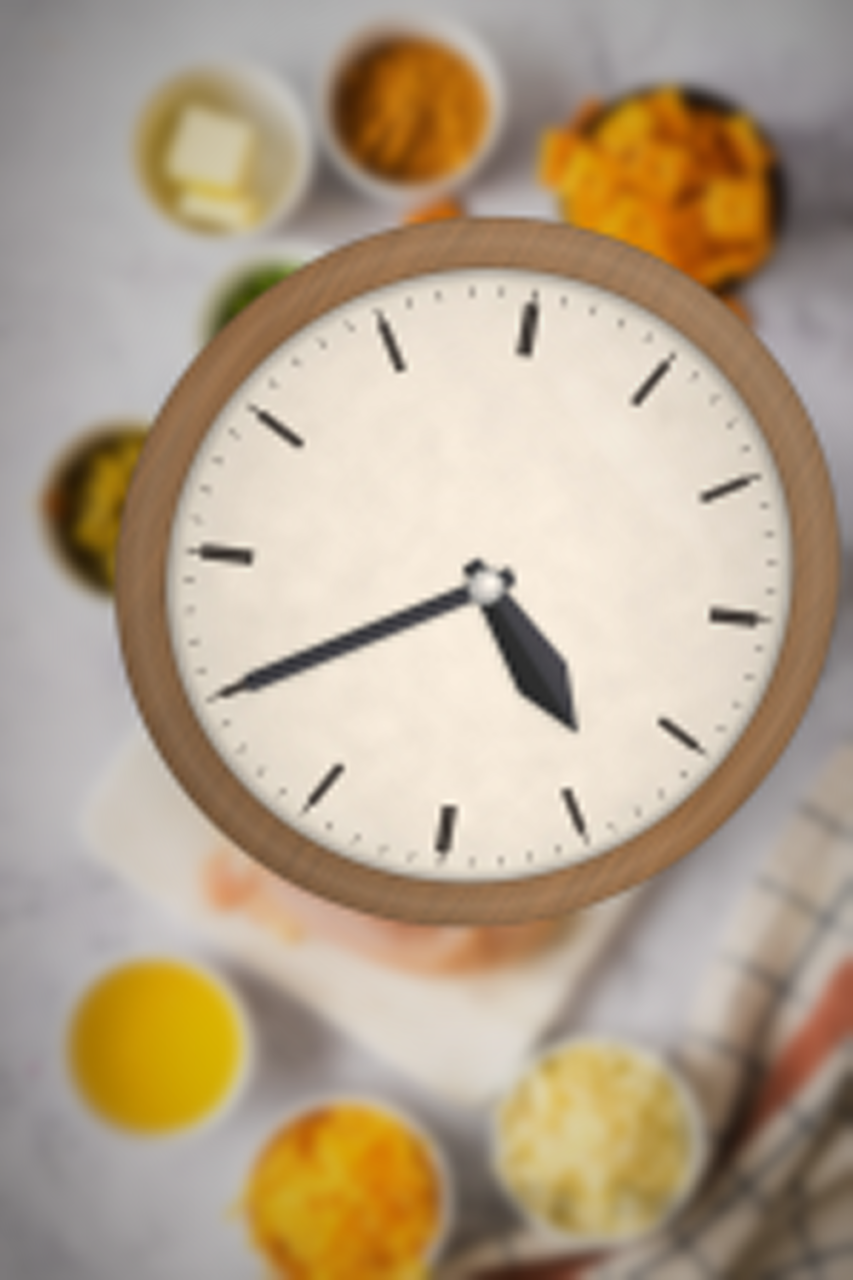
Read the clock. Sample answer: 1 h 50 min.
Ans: 4 h 40 min
